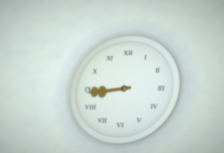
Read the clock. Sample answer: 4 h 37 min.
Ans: 8 h 44 min
